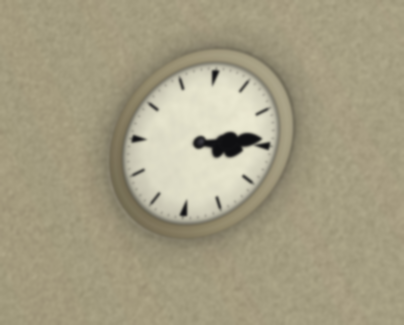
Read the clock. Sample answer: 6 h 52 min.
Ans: 3 h 14 min
